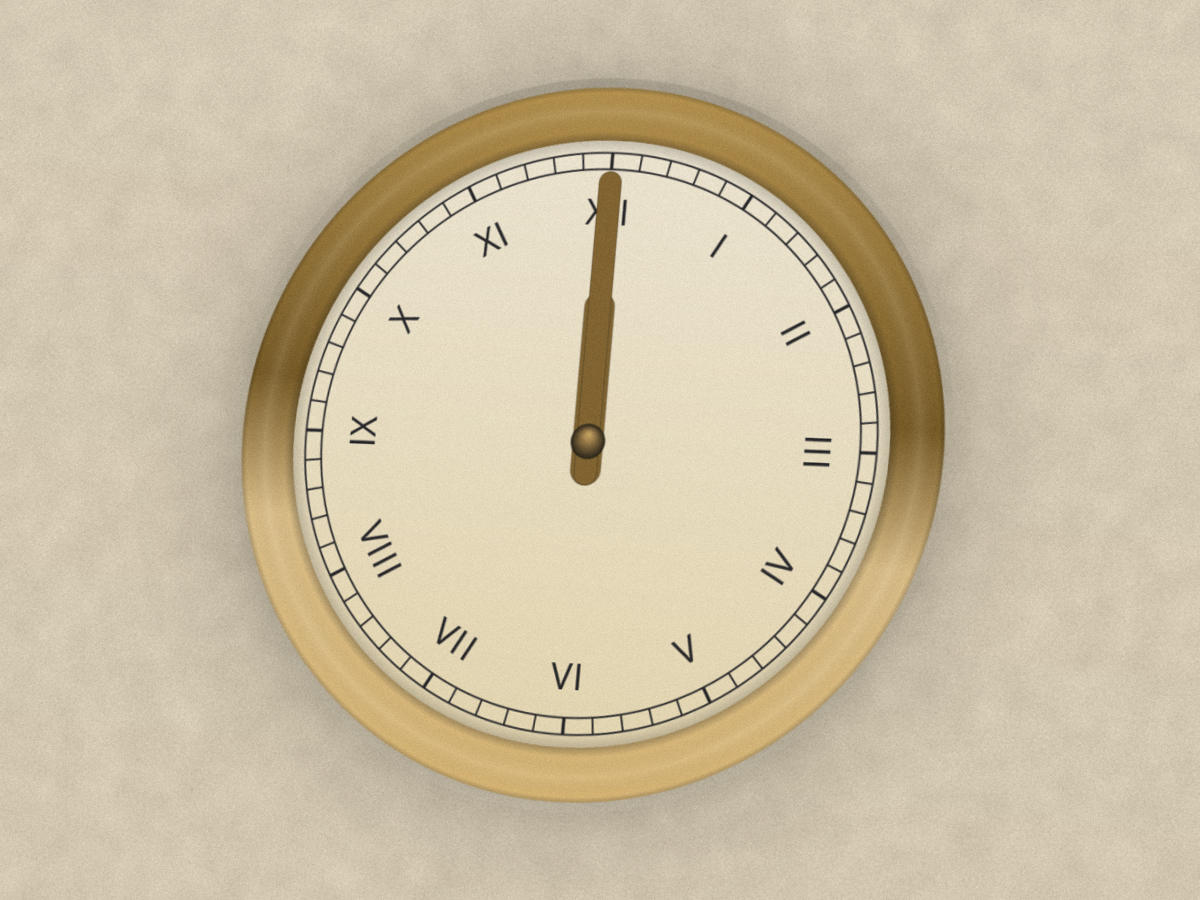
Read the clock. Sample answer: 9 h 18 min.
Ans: 12 h 00 min
